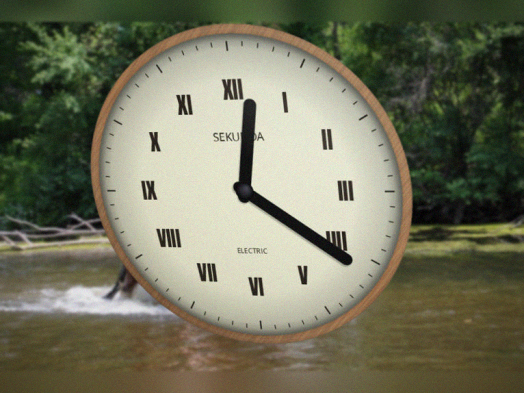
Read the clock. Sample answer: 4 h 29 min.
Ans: 12 h 21 min
